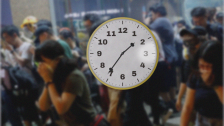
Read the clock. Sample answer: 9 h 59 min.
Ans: 1 h 36 min
